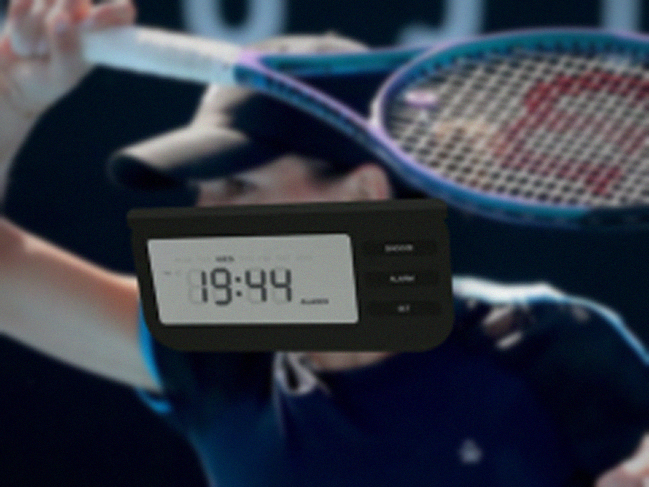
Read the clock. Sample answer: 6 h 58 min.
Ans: 19 h 44 min
